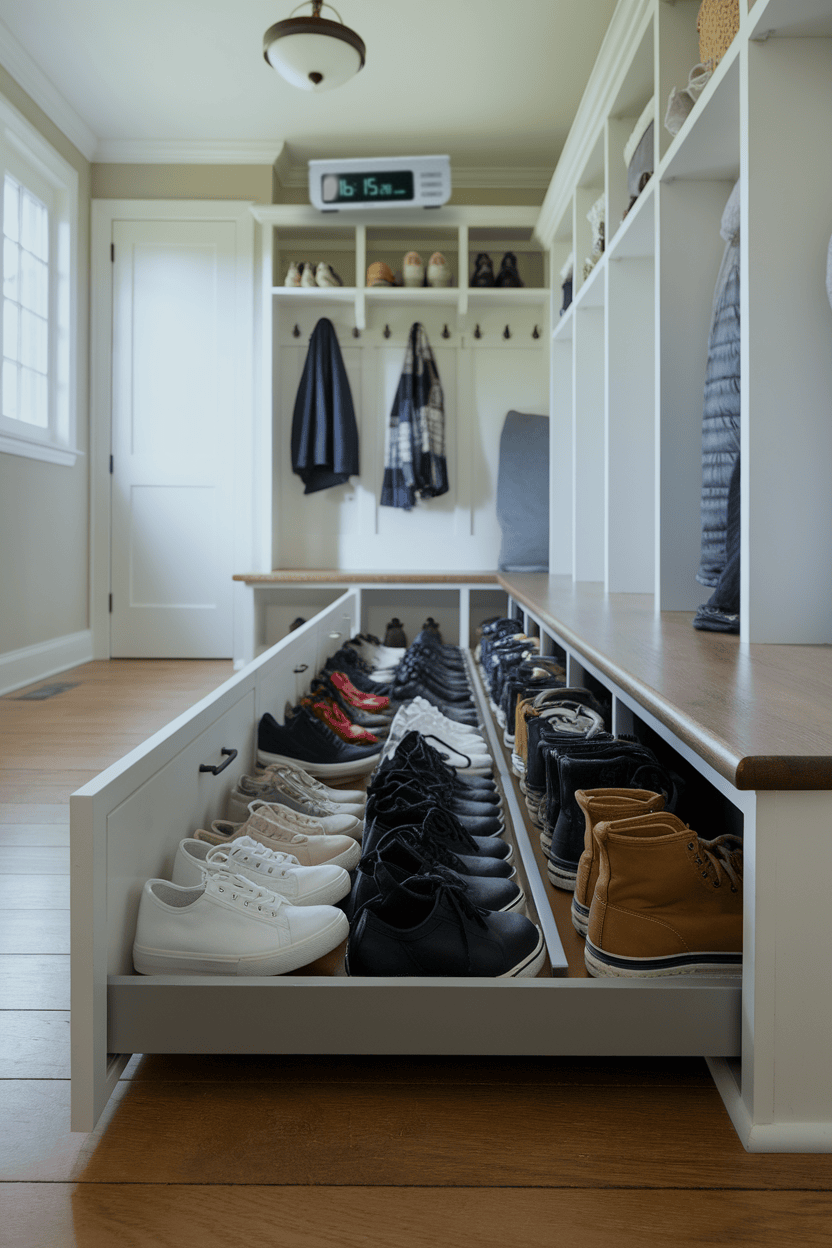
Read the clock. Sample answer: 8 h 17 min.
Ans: 16 h 15 min
